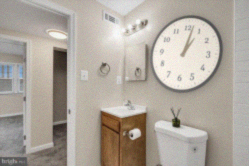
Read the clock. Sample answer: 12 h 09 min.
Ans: 1 h 02 min
